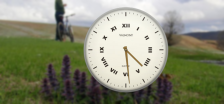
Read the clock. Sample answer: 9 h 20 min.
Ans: 4 h 29 min
